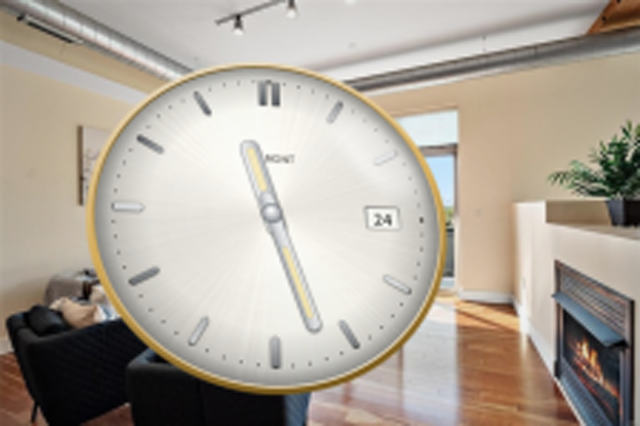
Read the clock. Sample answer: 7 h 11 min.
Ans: 11 h 27 min
